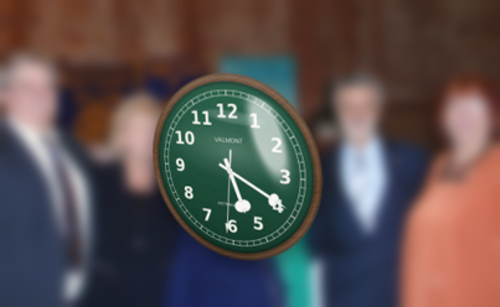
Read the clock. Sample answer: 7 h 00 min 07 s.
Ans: 5 h 19 min 31 s
